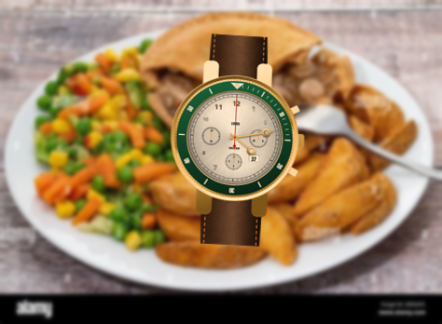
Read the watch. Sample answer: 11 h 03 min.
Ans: 4 h 13 min
